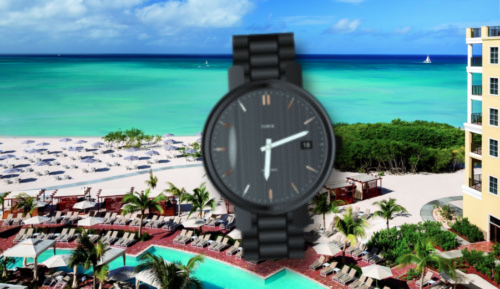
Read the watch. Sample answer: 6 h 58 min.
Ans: 6 h 12 min
